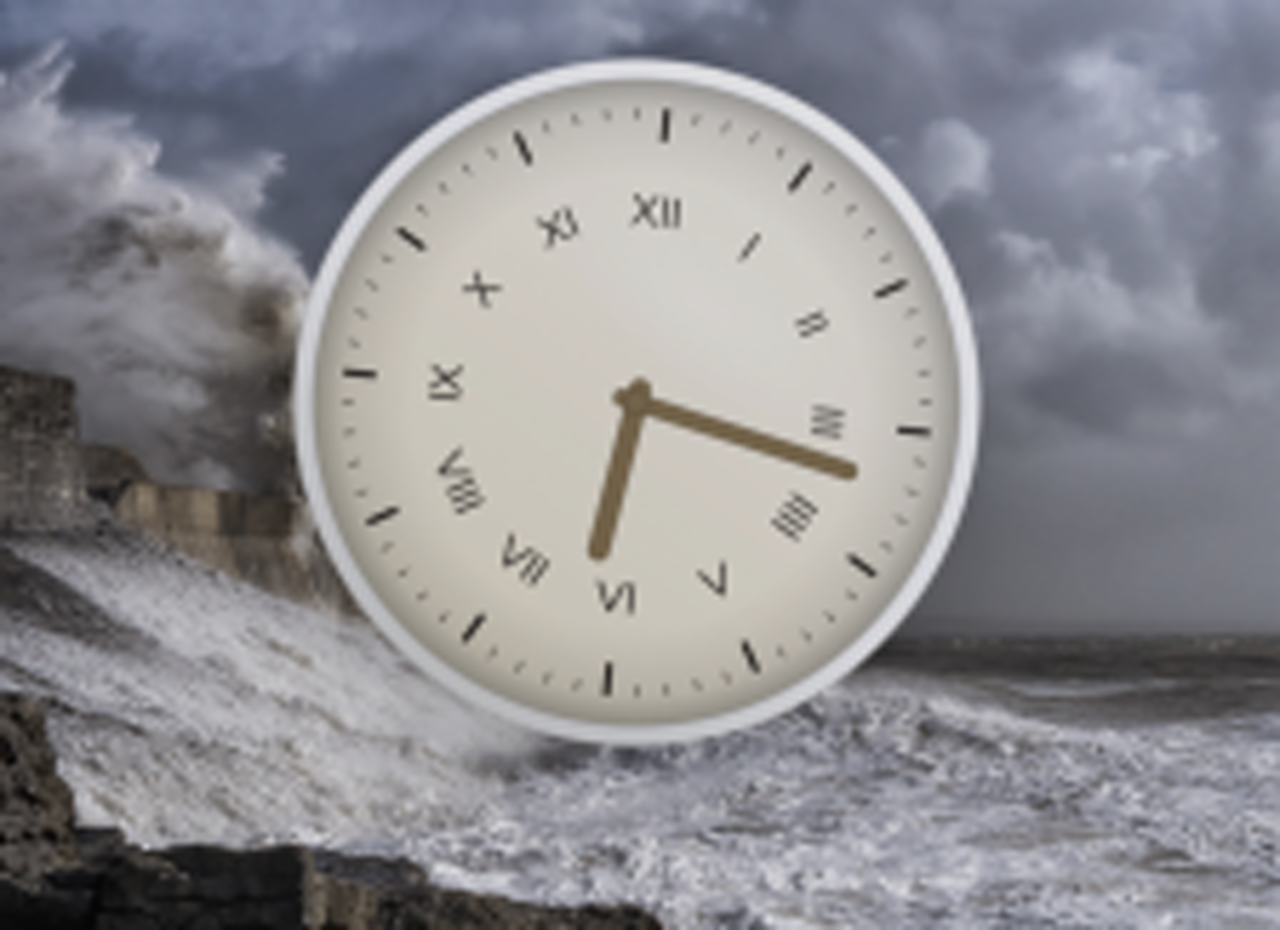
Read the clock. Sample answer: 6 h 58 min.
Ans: 6 h 17 min
